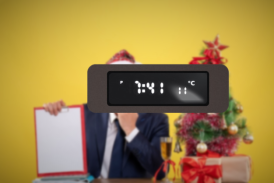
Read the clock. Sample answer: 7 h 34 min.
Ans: 7 h 41 min
